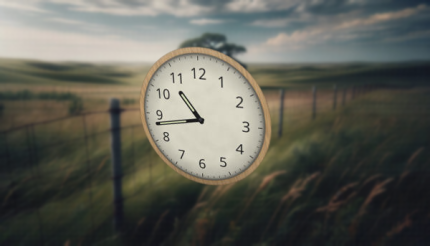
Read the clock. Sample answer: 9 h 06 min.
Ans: 10 h 43 min
